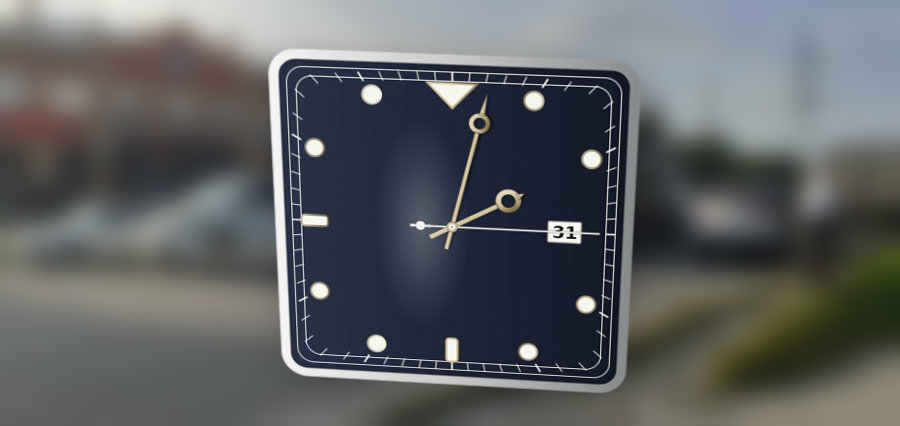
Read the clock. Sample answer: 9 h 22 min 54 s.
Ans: 2 h 02 min 15 s
